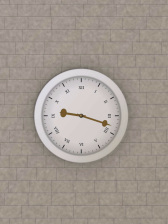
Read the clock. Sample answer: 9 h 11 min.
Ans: 9 h 18 min
